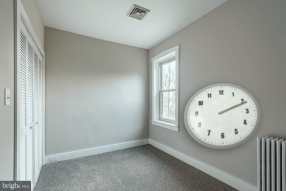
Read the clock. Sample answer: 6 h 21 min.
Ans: 2 h 11 min
